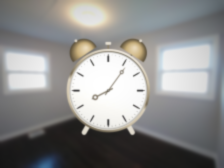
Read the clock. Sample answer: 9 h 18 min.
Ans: 8 h 06 min
